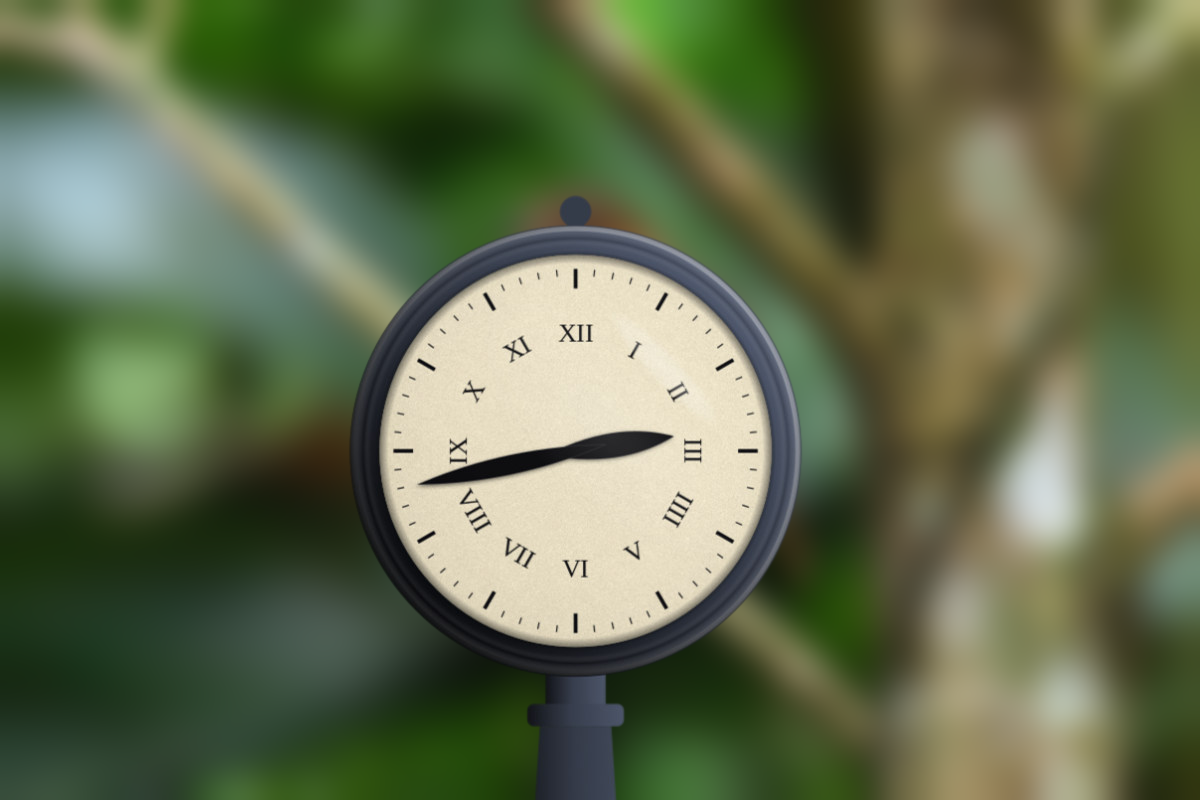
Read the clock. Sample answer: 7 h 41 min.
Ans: 2 h 43 min
